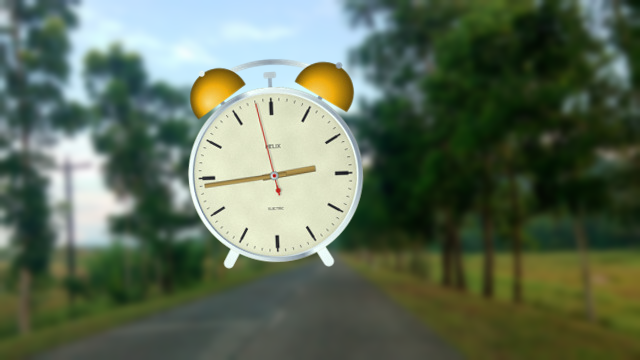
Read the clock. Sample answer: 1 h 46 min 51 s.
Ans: 2 h 43 min 58 s
